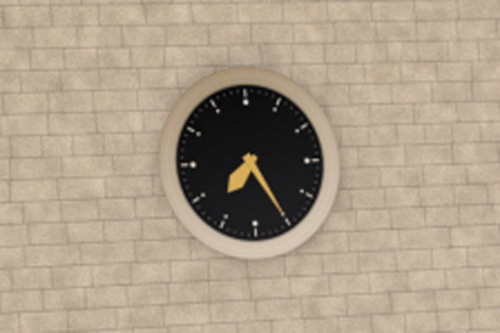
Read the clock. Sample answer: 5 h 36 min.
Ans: 7 h 25 min
